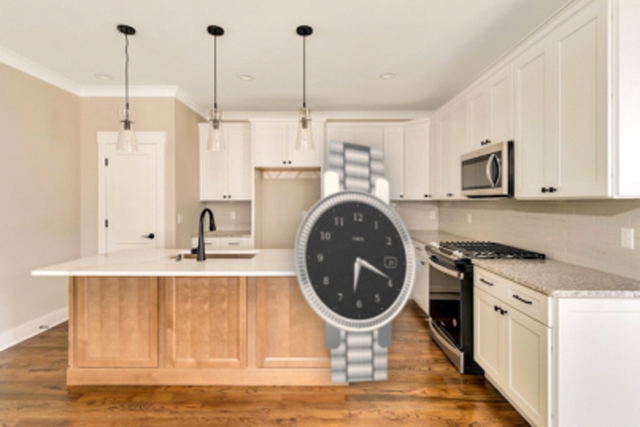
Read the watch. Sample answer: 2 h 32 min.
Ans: 6 h 19 min
